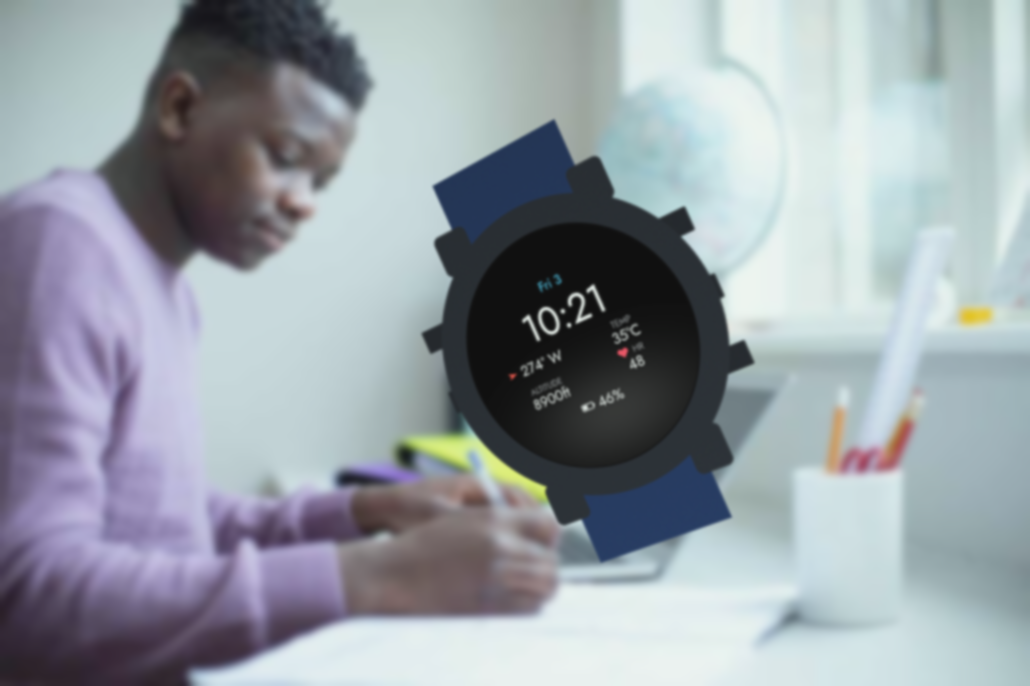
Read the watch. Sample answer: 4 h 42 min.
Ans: 10 h 21 min
